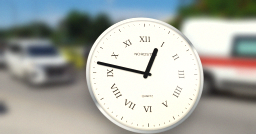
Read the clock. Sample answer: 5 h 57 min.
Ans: 12 h 47 min
